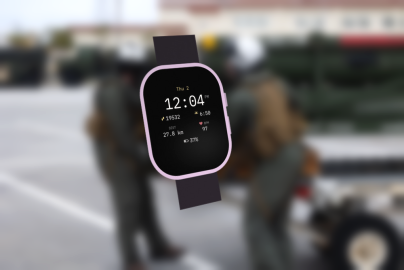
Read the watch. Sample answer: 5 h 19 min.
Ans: 12 h 04 min
